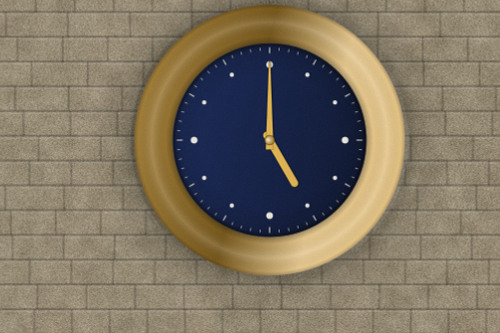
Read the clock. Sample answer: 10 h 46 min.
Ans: 5 h 00 min
